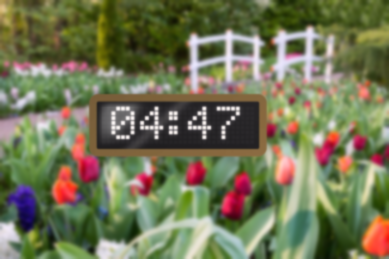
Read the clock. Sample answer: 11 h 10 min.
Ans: 4 h 47 min
